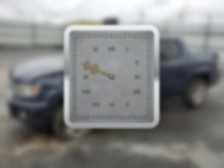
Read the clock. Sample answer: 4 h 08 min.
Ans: 9 h 49 min
